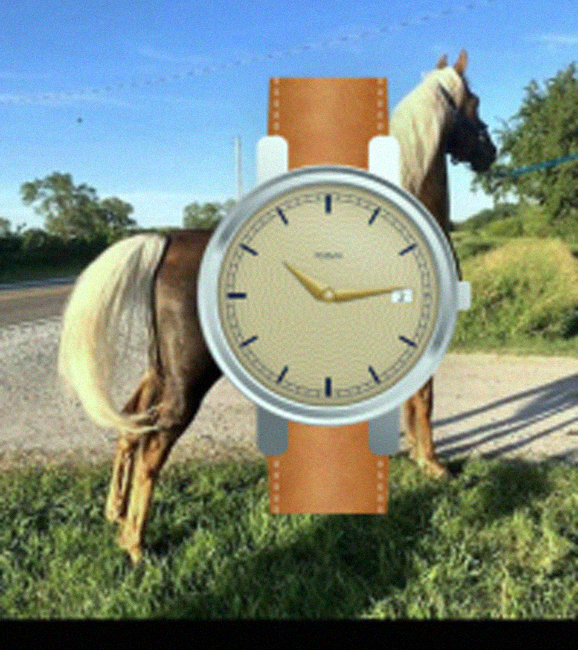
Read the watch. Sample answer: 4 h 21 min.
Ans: 10 h 14 min
